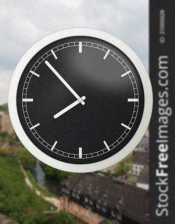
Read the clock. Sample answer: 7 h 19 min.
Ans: 7 h 53 min
